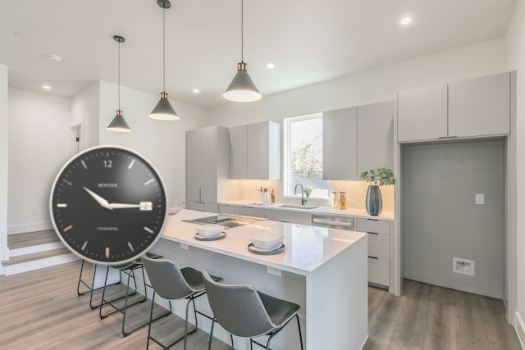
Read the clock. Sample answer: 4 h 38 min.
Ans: 10 h 15 min
